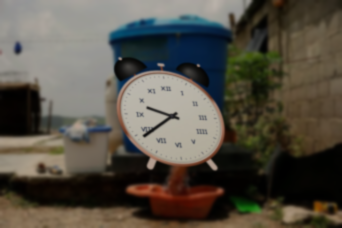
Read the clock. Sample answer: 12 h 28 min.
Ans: 9 h 39 min
